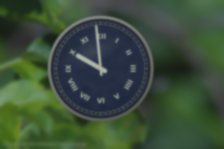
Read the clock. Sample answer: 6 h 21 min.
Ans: 9 h 59 min
